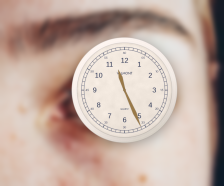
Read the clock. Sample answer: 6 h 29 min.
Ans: 11 h 26 min
